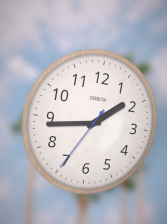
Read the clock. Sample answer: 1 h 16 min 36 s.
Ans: 1 h 43 min 35 s
